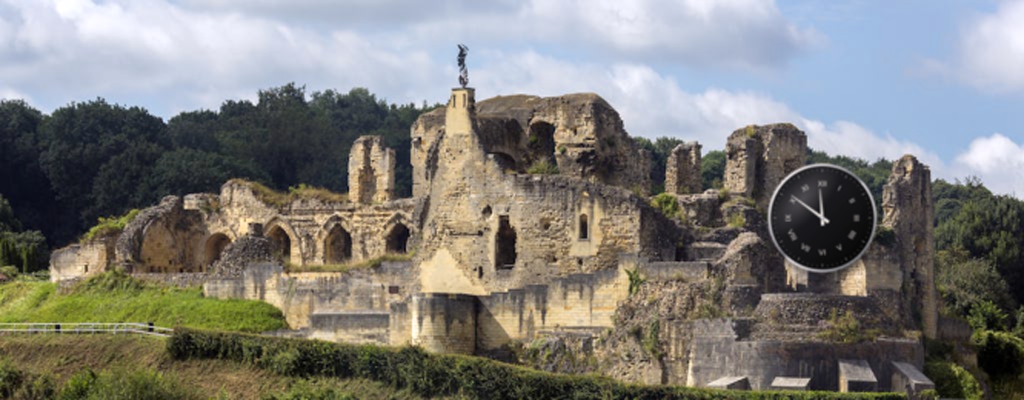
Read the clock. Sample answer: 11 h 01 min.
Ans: 11 h 51 min
